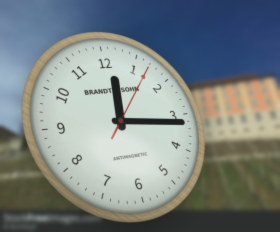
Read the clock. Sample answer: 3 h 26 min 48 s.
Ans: 12 h 16 min 07 s
